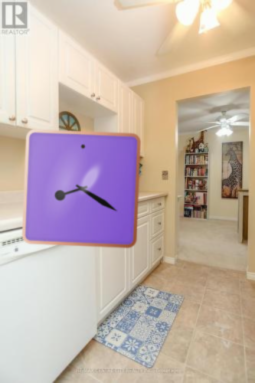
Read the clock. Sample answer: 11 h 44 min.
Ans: 8 h 20 min
